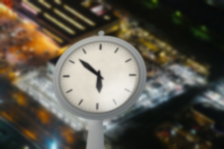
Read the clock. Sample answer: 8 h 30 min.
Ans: 5 h 52 min
